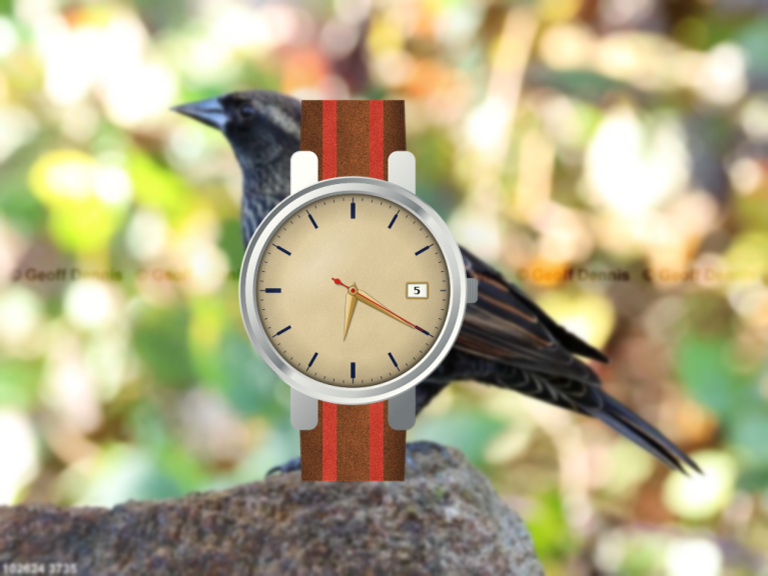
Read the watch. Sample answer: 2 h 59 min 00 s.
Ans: 6 h 20 min 20 s
